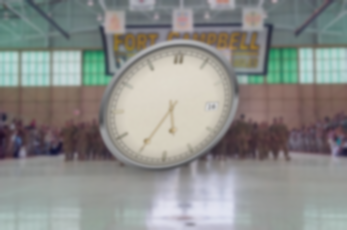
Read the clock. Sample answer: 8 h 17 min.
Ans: 5 h 35 min
